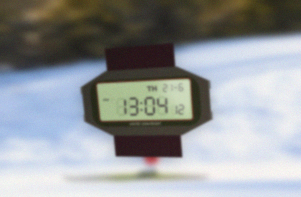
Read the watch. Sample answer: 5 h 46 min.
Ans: 13 h 04 min
